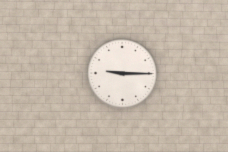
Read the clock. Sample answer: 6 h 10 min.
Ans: 9 h 15 min
